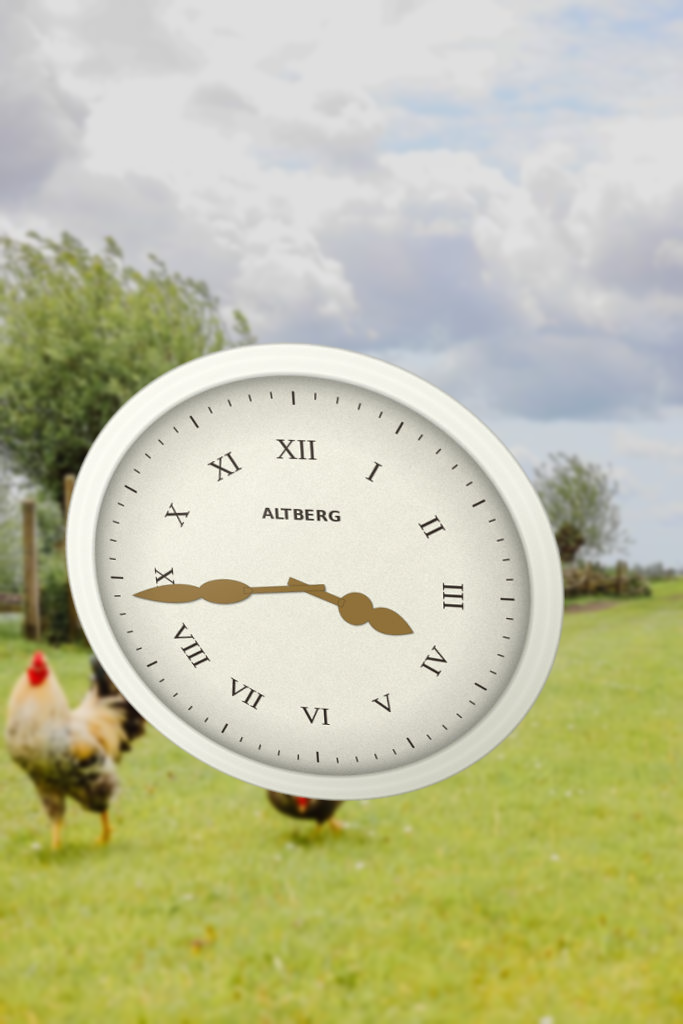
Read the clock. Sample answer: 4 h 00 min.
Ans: 3 h 44 min
